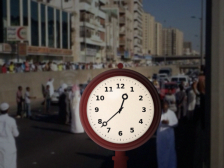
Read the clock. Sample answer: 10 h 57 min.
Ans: 12 h 38 min
